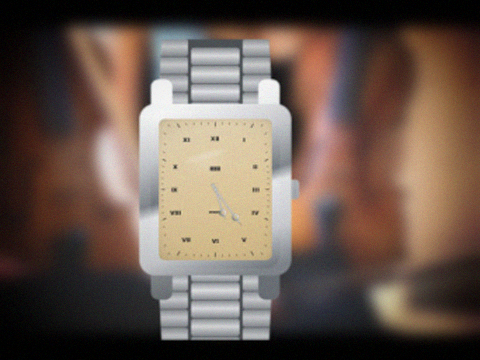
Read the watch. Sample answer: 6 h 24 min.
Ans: 5 h 24 min
